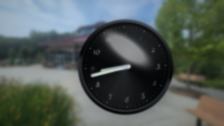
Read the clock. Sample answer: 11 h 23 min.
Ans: 8 h 43 min
